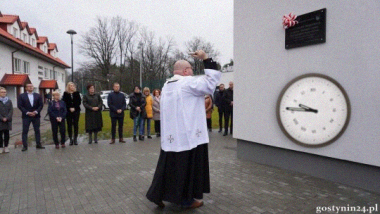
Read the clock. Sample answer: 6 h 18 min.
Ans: 9 h 46 min
